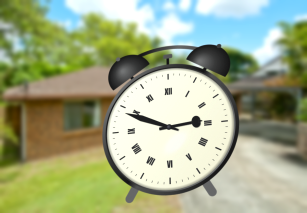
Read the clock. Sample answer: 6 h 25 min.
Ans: 2 h 49 min
